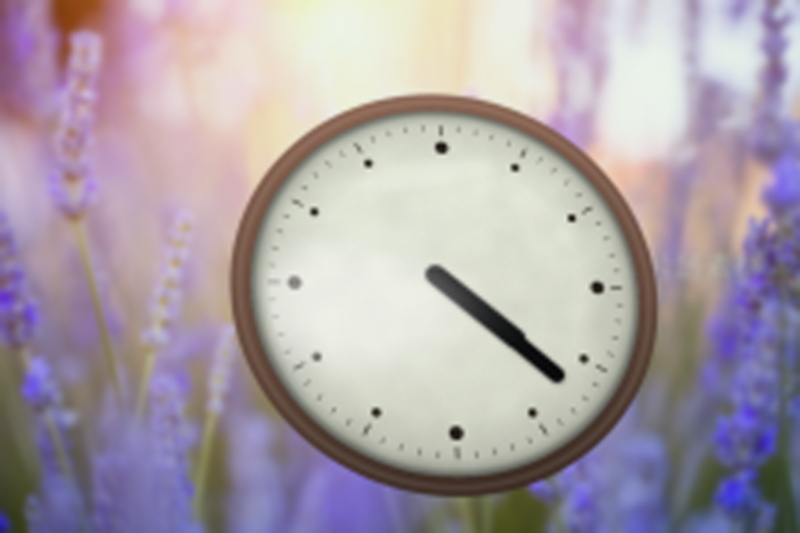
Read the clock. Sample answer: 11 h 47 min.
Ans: 4 h 22 min
